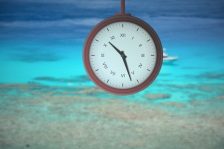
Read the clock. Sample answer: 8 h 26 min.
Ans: 10 h 27 min
